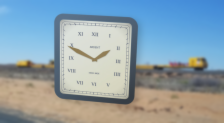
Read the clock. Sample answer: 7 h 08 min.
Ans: 1 h 49 min
